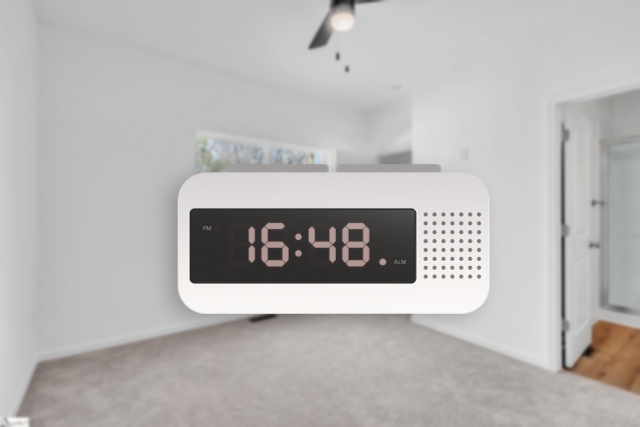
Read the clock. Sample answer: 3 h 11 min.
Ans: 16 h 48 min
